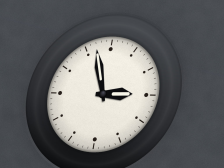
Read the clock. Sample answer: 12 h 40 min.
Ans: 2 h 57 min
